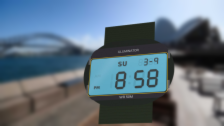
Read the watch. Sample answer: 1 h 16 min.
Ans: 8 h 58 min
